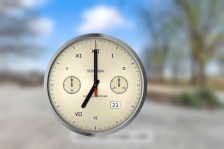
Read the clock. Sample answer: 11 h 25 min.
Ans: 7 h 00 min
